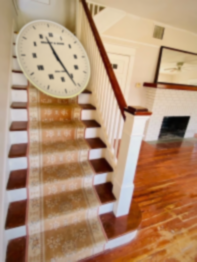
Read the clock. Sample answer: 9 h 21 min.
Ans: 11 h 26 min
